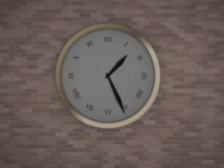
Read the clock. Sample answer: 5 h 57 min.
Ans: 1 h 26 min
